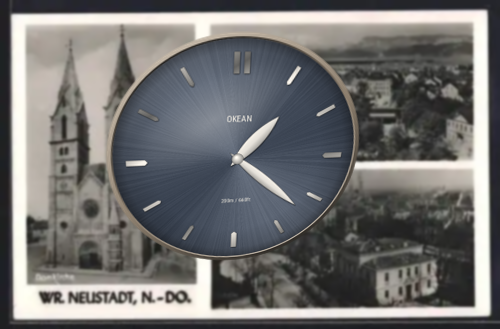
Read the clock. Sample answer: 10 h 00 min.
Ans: 1 h 22 min
